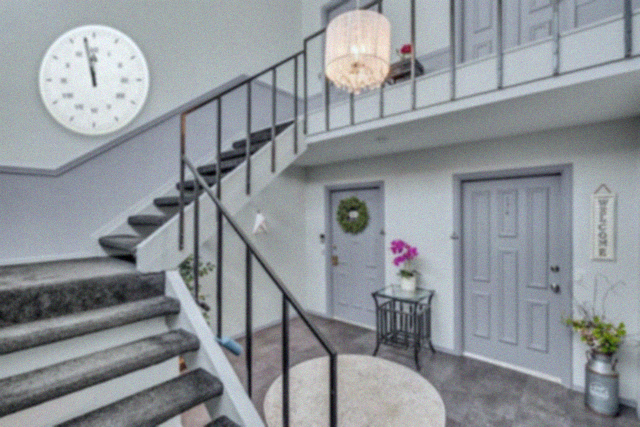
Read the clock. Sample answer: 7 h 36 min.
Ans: 11 h 58 min
